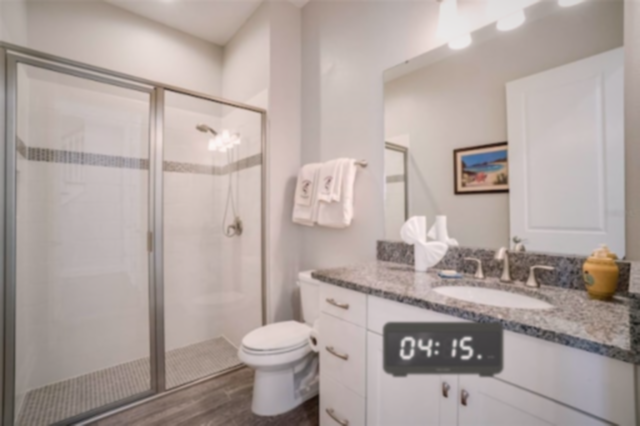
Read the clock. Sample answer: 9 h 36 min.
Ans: 4 h 15 min
